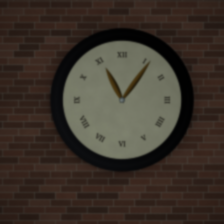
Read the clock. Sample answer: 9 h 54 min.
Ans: 11 h 06 min
